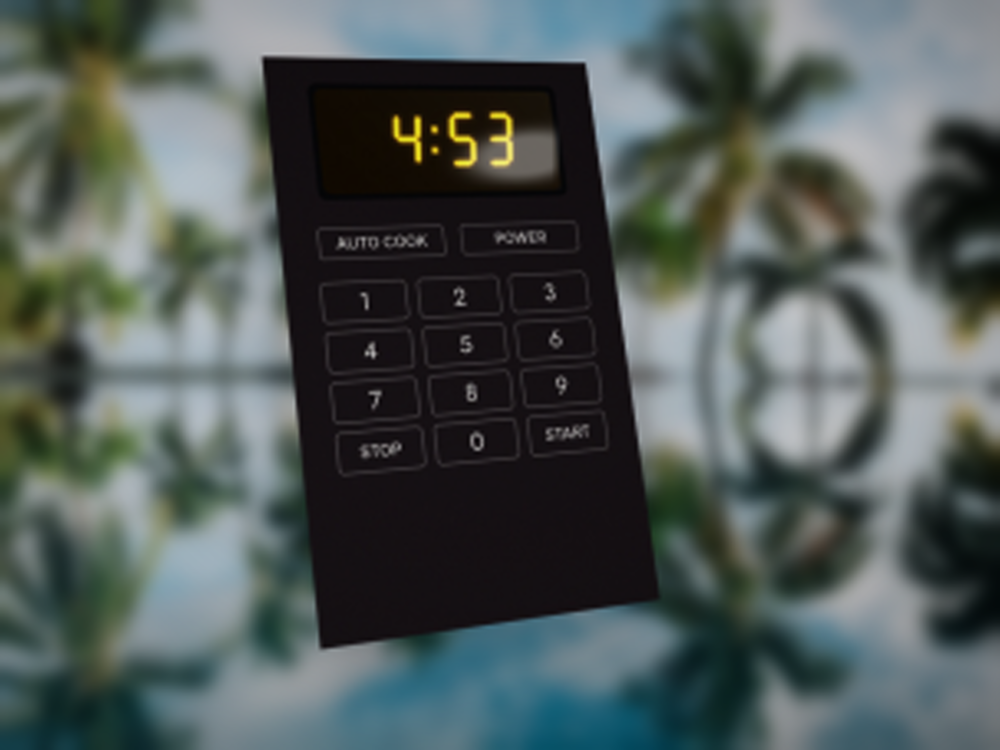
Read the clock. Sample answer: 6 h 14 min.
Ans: 4 h 53 min
